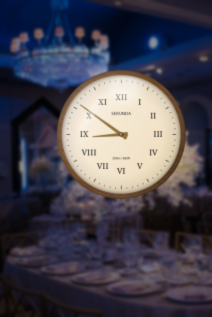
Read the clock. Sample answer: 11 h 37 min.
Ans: 8 h 51 min
